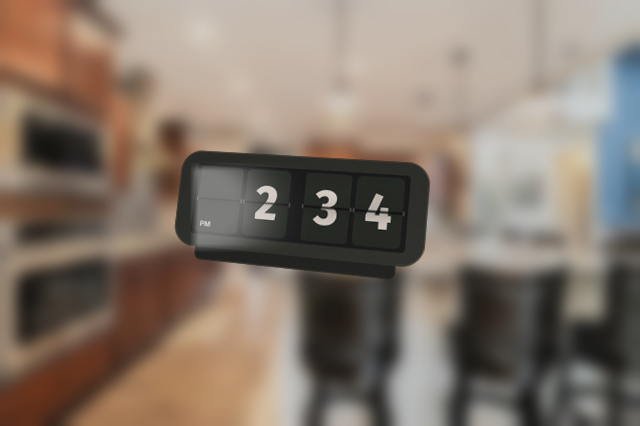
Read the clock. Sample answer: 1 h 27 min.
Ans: 2 h 34 min
